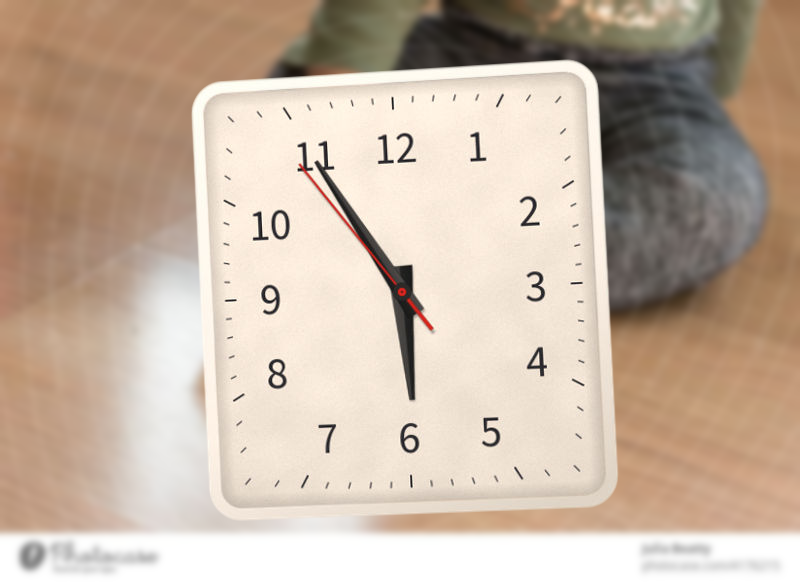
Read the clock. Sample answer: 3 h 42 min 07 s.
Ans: 5 h 54 min 54 s
